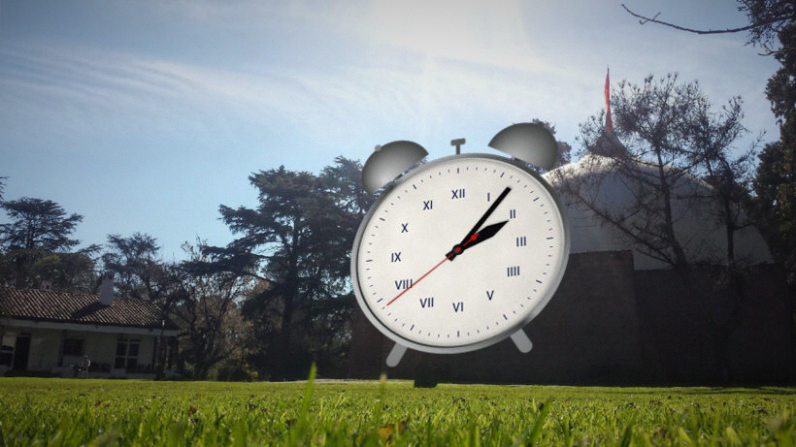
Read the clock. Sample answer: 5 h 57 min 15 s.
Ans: 2 h 06 min 39 s
